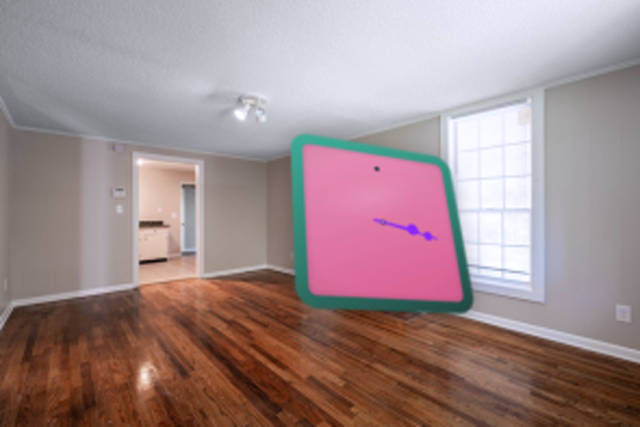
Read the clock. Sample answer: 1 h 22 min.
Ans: 3 h 17 min
